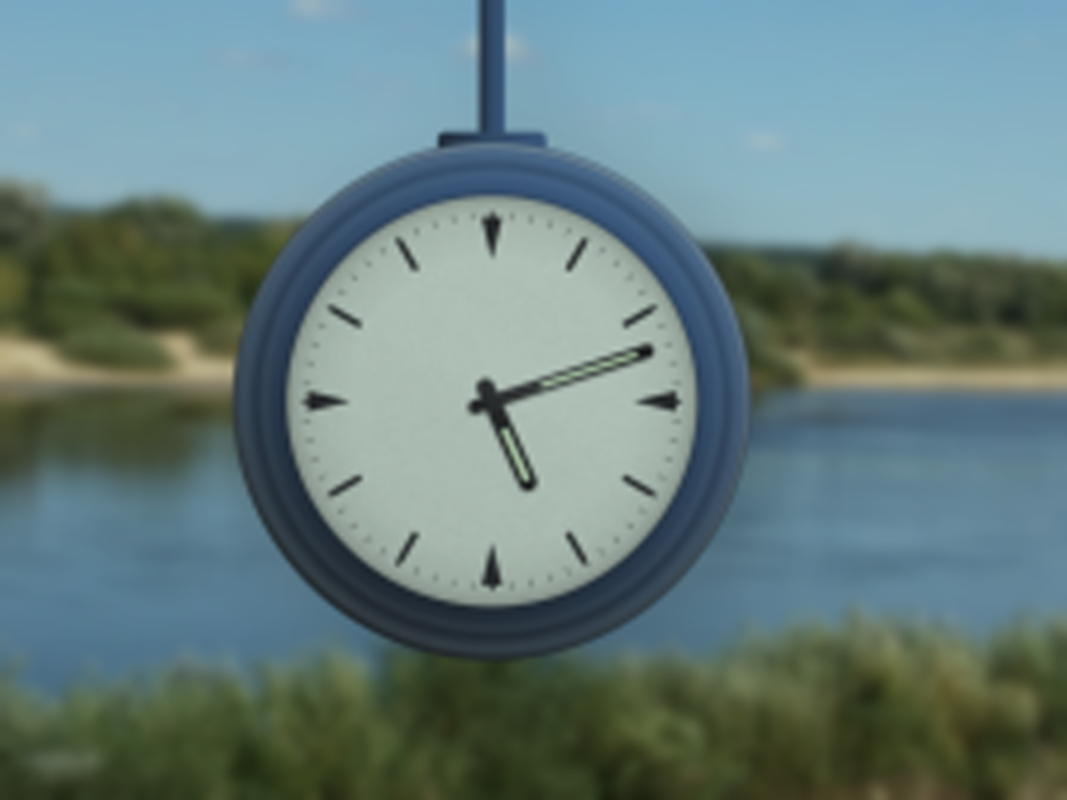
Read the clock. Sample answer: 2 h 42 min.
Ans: 5 h 12 min
